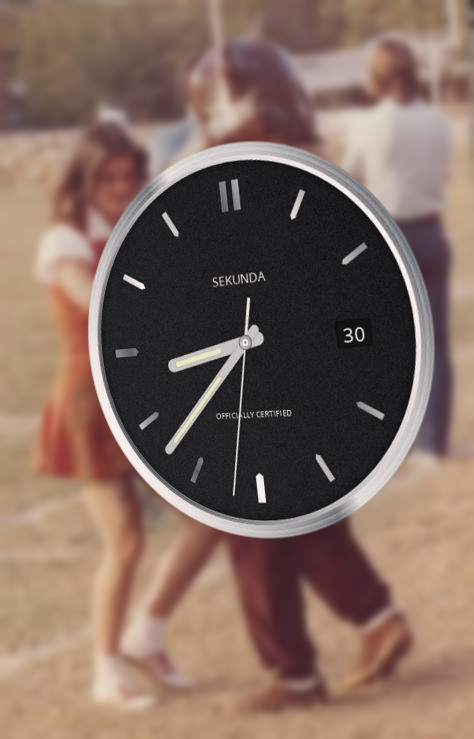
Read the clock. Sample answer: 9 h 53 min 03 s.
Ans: 8 h 37 min 32 s
